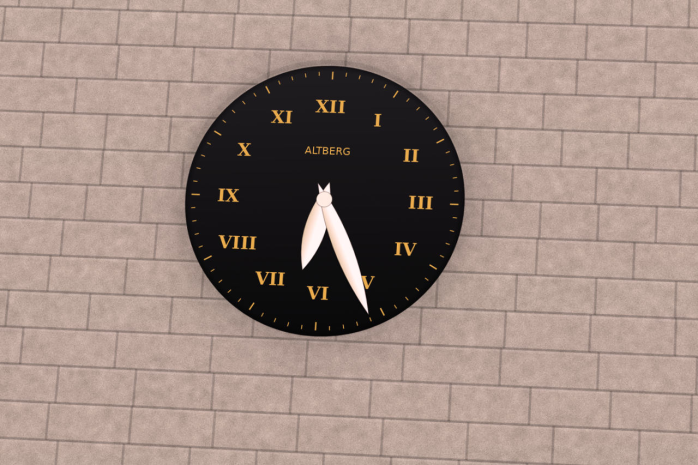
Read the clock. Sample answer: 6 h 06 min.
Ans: 6 h 26 min
